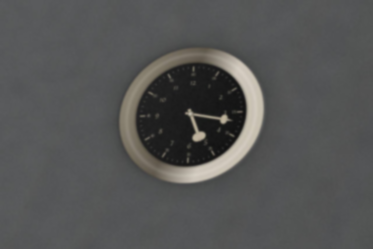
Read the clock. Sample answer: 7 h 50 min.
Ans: 5 h 17 min
